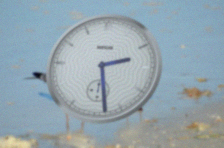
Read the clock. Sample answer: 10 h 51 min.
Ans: 2 h 28 min
